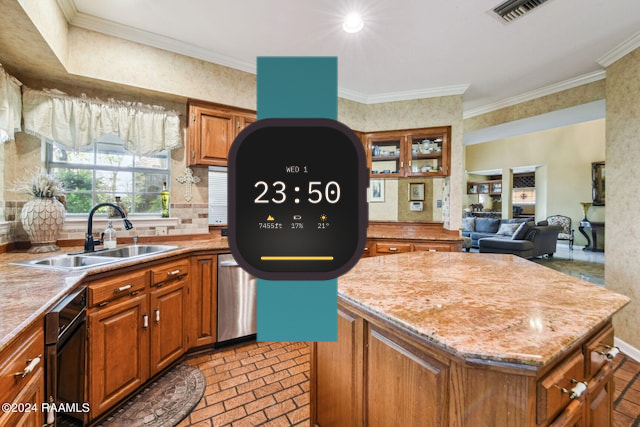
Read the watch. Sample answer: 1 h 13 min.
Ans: 23 h 50 min
